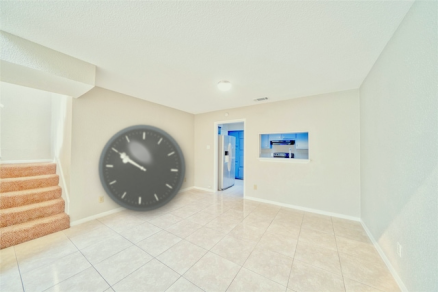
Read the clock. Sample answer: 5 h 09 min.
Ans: 9 h 50 min
